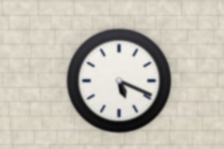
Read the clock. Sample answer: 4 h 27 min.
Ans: 5 h 19 min
